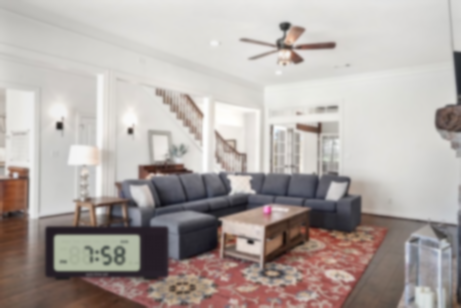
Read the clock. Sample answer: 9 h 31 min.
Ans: 7 h 58 min
